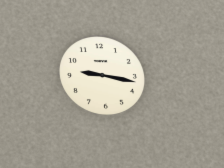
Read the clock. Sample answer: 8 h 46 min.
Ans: 9 h 17 min
